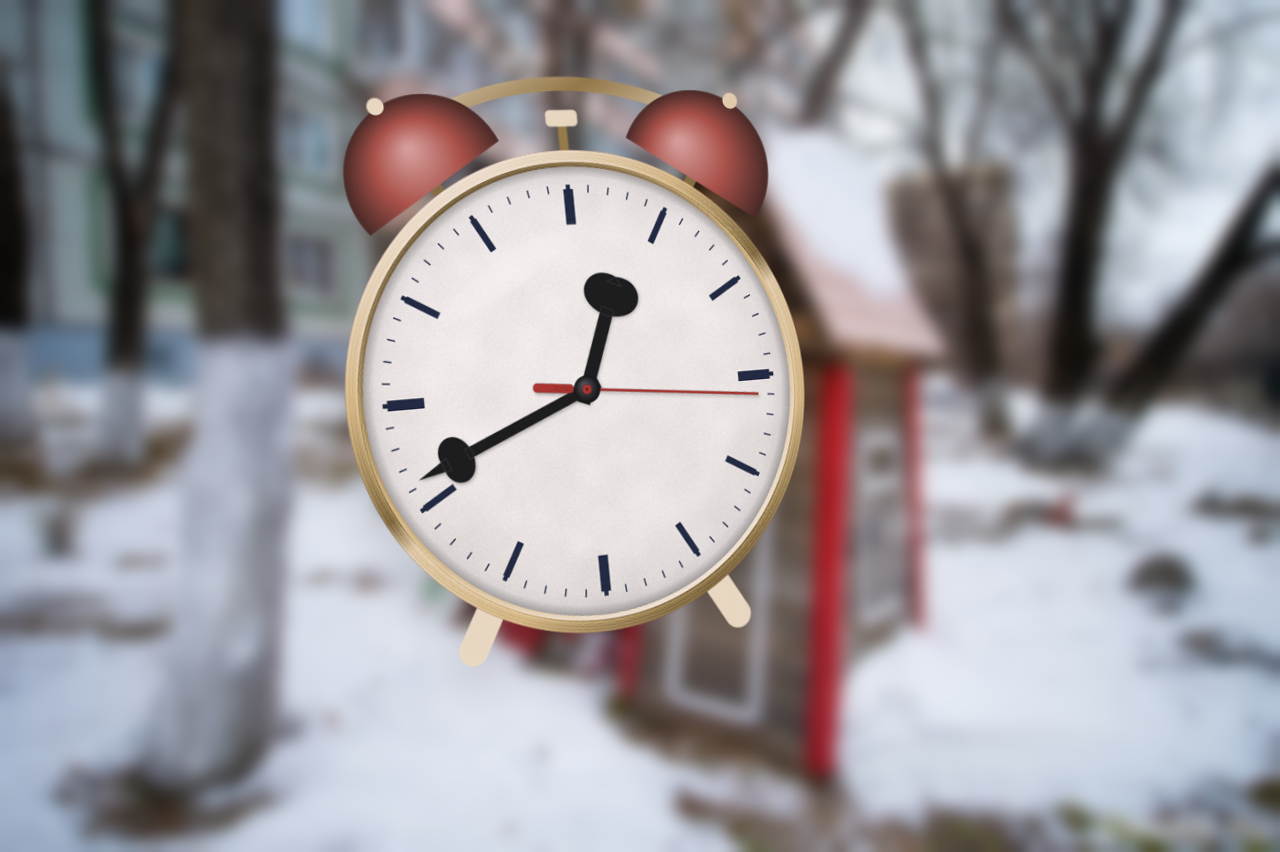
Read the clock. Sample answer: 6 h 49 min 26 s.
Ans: 12 h 41 min 16 s
